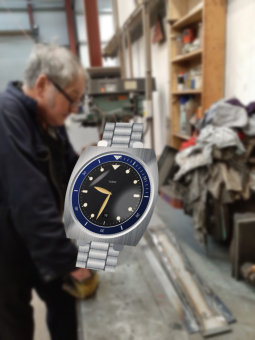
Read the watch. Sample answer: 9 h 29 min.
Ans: 9 h 33 min
